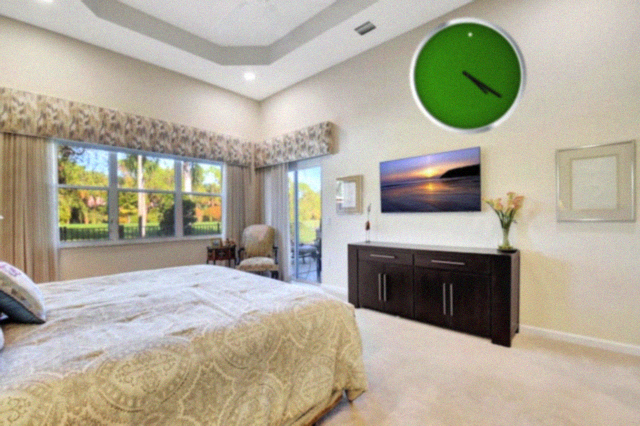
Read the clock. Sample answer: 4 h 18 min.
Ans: 4 h 20 min
